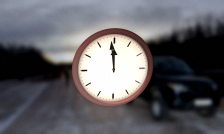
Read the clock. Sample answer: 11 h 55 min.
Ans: 11 h 59 min
